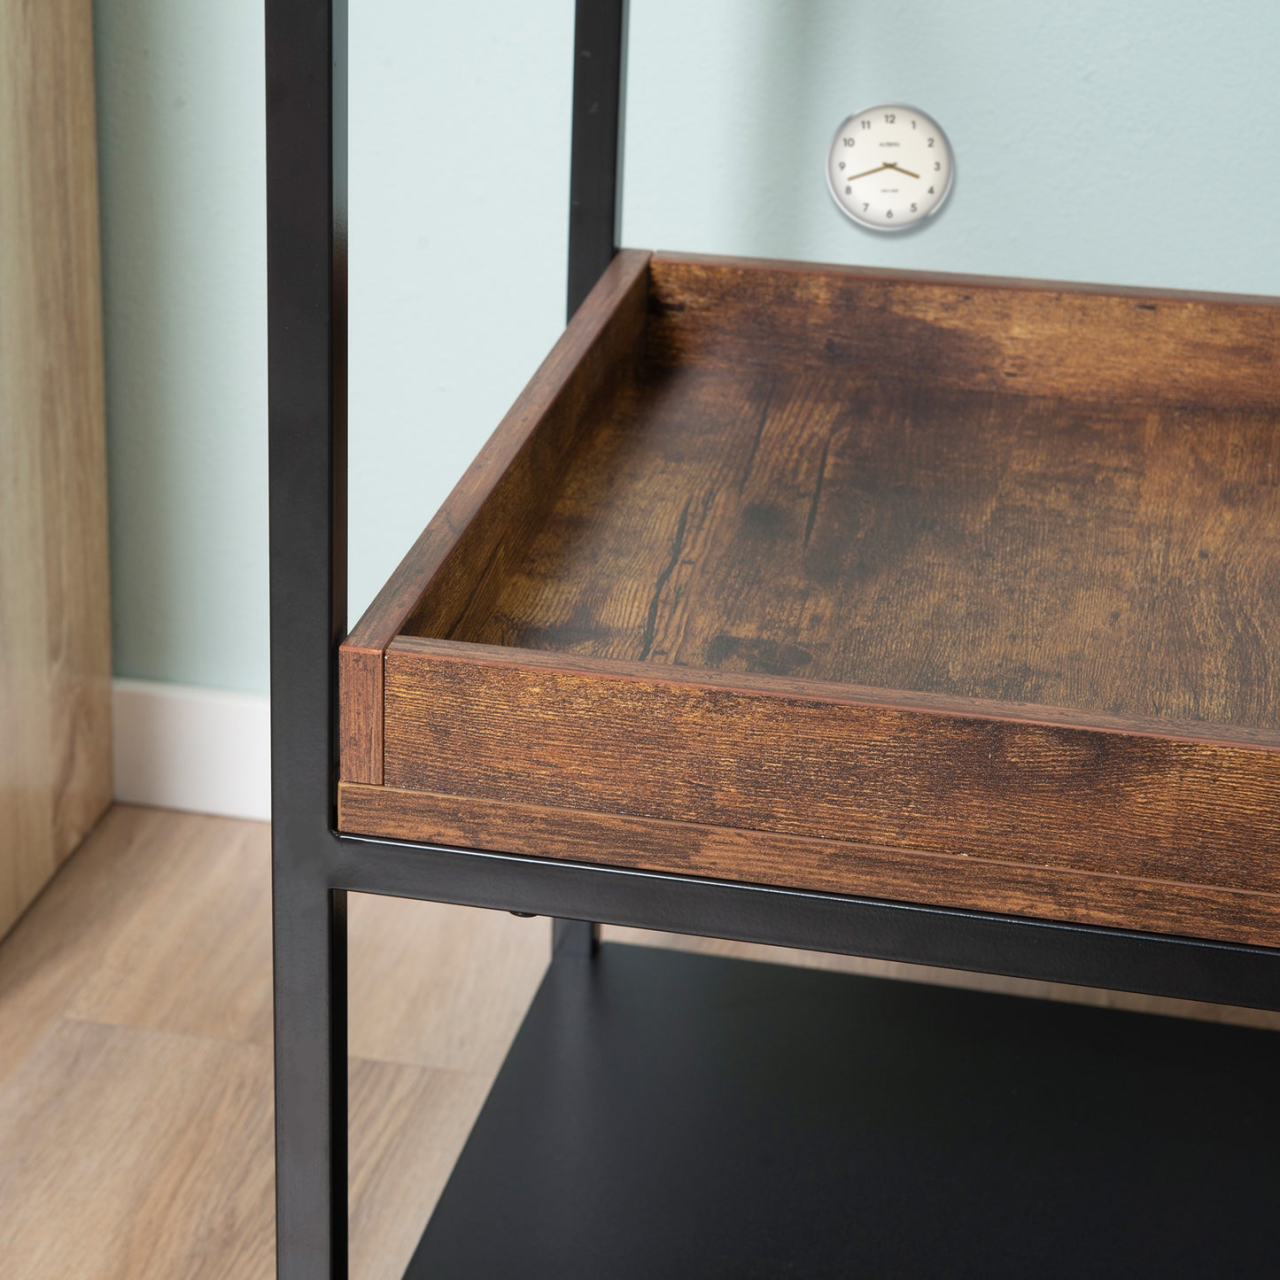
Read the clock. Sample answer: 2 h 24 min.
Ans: 3 h 42 min
